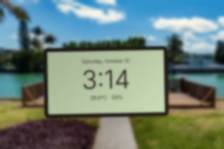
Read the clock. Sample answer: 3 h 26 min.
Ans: 3 h 14 min
